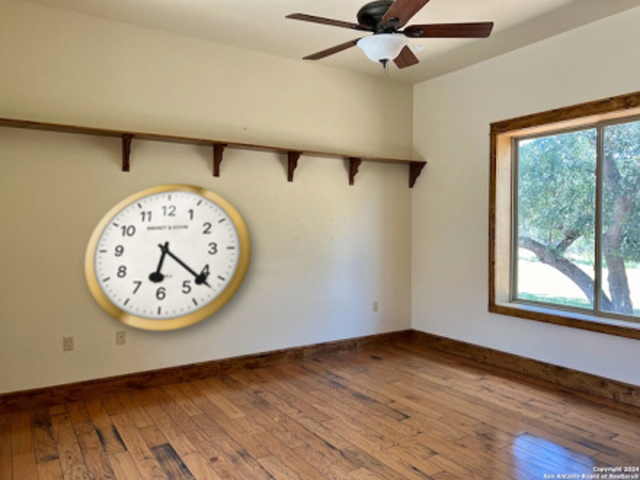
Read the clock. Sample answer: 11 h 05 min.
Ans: 6 h 22 min
